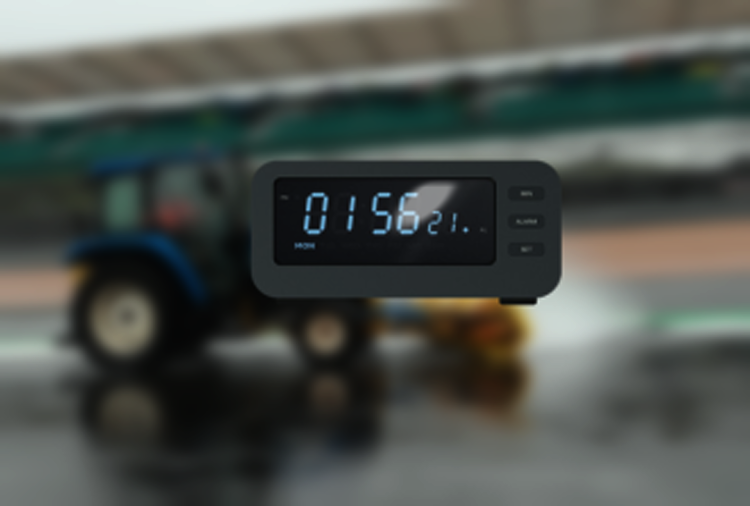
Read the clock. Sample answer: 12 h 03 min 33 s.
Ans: 1 h 56 min 21 s
